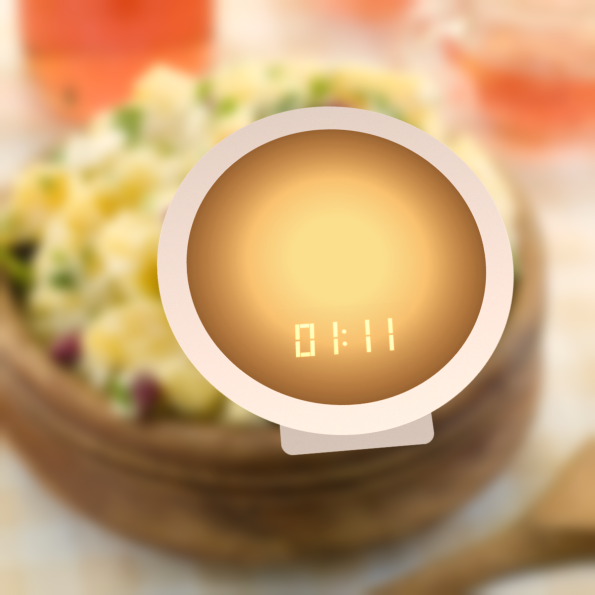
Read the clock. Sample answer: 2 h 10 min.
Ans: 1 h 11 min
